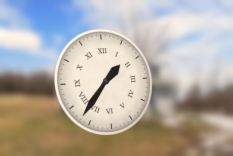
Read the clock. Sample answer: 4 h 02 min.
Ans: 1 h 37 min
